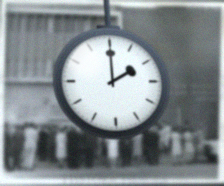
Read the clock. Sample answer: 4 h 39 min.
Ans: 2 h 00 min
